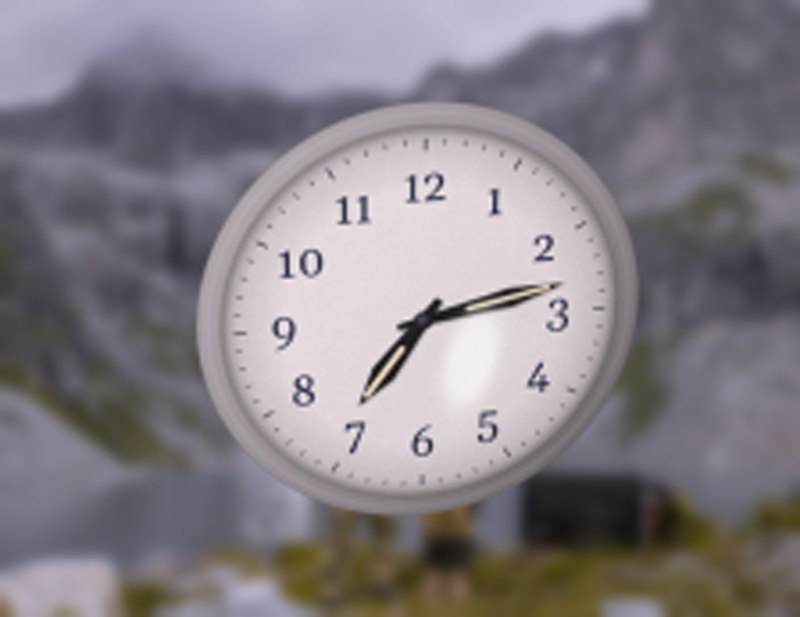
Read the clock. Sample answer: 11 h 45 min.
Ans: 7 h 13 min
